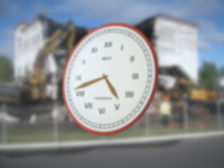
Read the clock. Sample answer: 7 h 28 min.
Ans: 4 h 42 min
